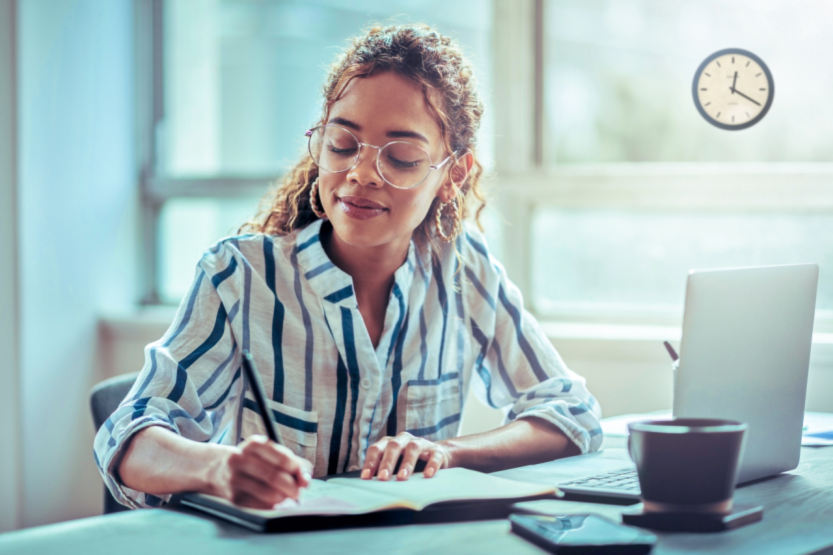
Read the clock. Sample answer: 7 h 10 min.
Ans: 12 h 20 min
